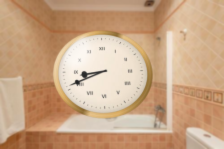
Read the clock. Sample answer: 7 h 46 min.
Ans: 8 h 41 min
